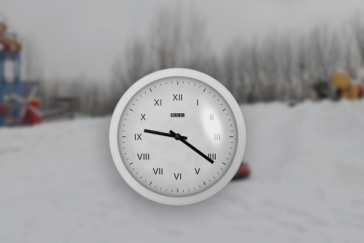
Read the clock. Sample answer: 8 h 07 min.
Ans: 9 h 21 min
